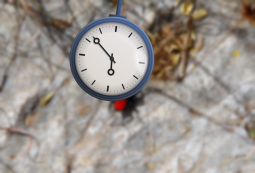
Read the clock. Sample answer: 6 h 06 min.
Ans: 5 h 52 min
